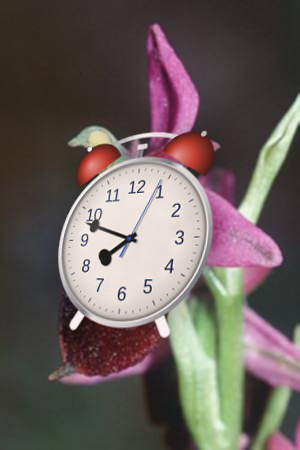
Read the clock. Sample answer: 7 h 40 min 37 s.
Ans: 7 h 48 min 04 s
